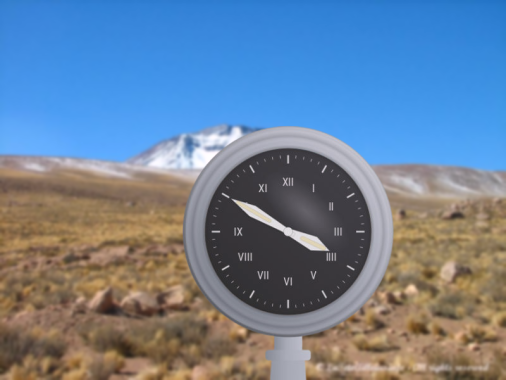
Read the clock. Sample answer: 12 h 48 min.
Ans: 3 h 50 min
